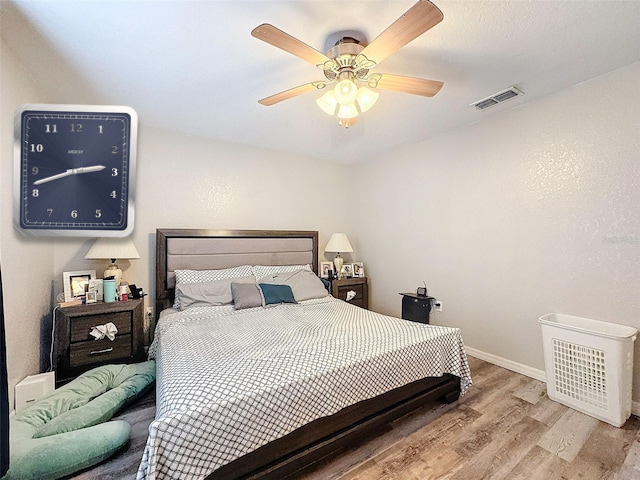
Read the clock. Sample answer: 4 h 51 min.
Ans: 2 h 42 min
